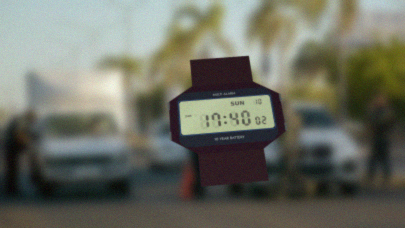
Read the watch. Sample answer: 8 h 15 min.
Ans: 17 h 40 min
